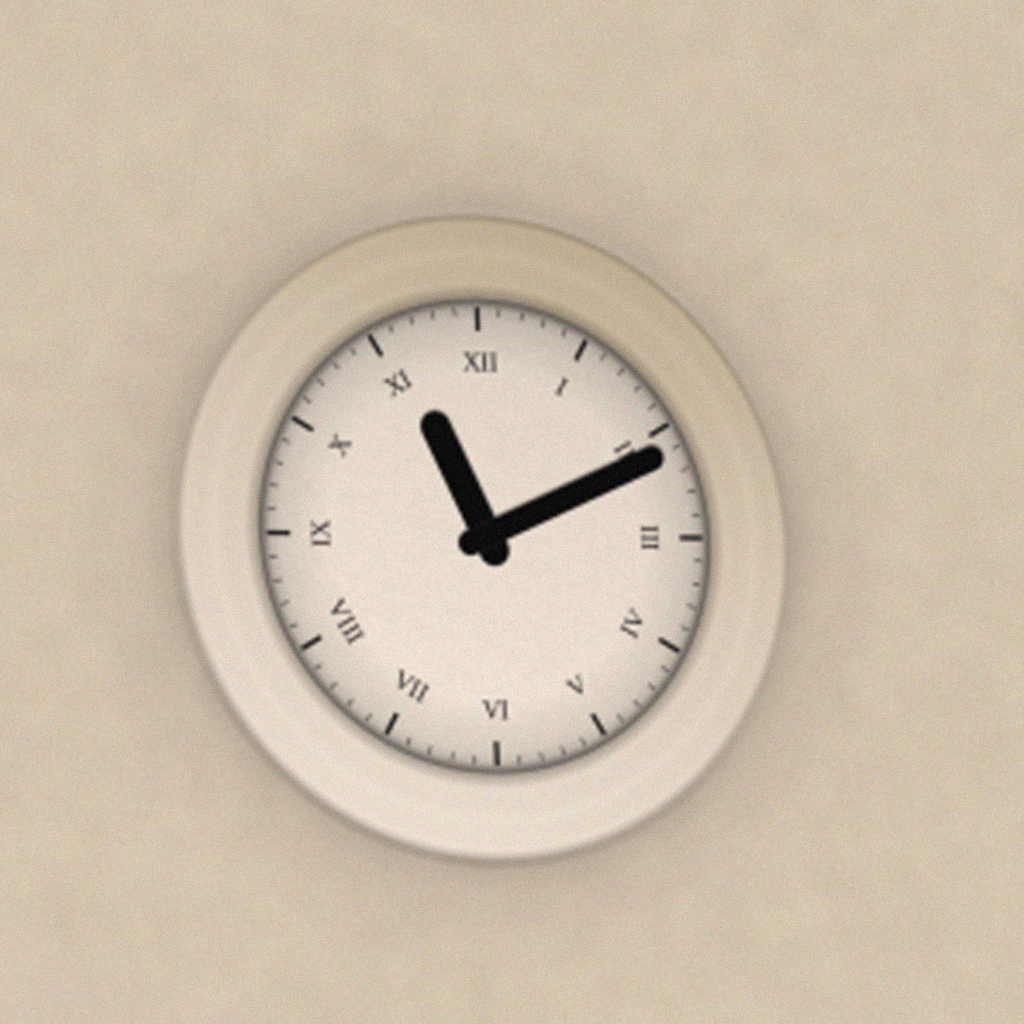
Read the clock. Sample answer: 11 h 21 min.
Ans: 11 h 11 min
